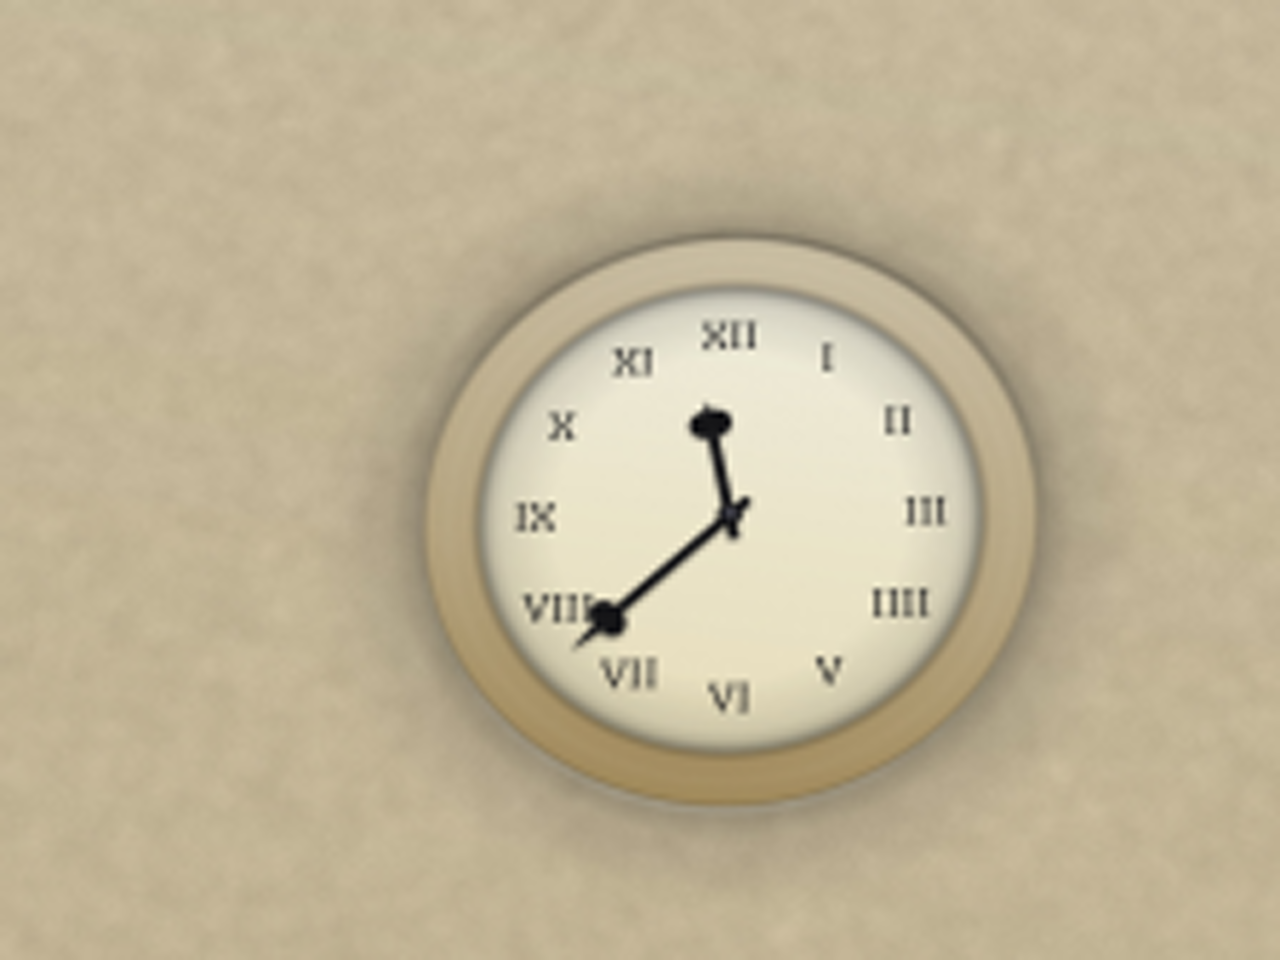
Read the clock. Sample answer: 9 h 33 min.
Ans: 11 h 38 min
